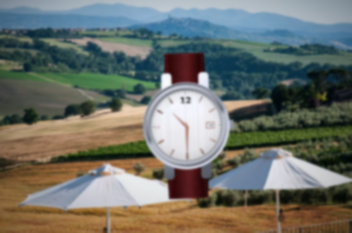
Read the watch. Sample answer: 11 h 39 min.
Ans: 10 h 30 min
